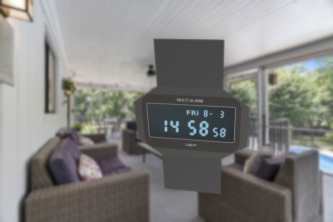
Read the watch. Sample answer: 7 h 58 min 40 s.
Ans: 14 h 58 min 58 s
